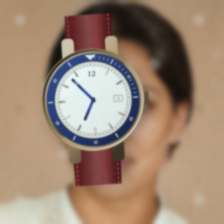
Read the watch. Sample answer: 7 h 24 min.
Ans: 6 h 53 min
